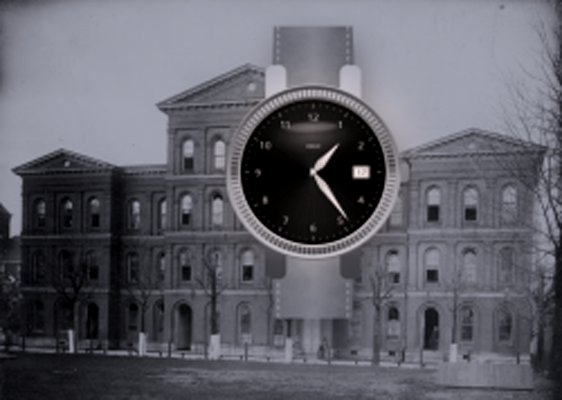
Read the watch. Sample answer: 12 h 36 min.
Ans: 1 h 24 min
